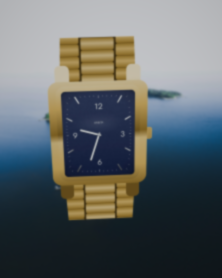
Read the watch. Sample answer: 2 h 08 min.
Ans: 9 h 33 min
